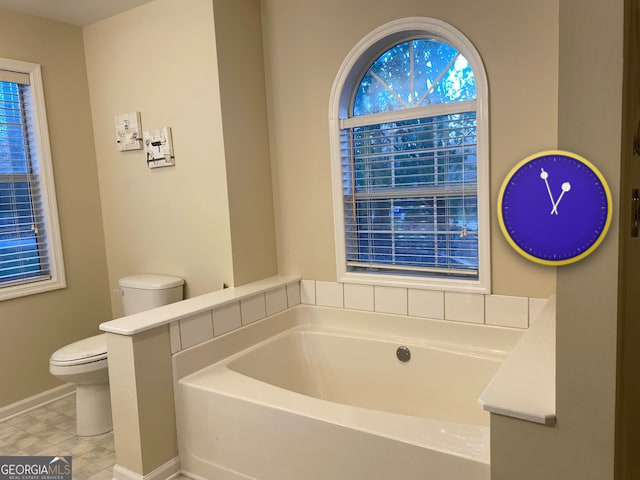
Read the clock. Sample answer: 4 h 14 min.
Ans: 12 h 57 min
